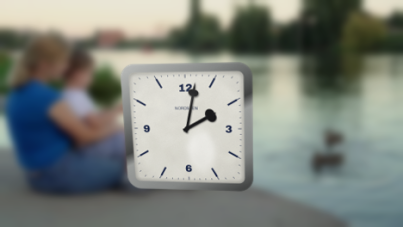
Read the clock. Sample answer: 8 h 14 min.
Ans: 2 h 02 min
